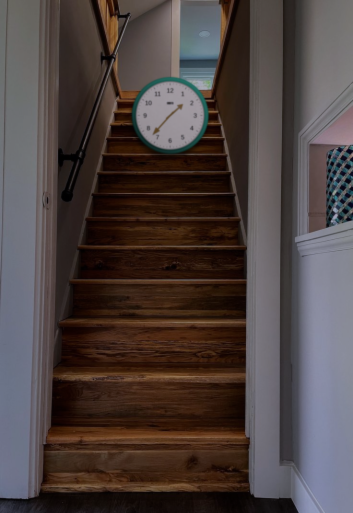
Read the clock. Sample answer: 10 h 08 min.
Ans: 1 h 37 min
